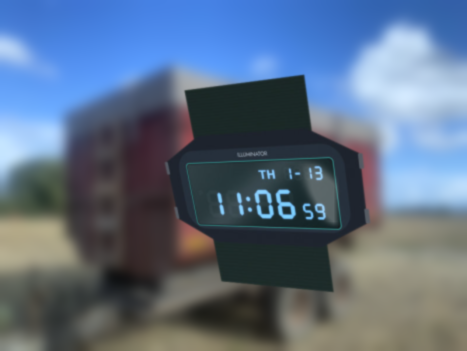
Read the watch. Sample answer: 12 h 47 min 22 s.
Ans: 11 h 06 min 59 s
